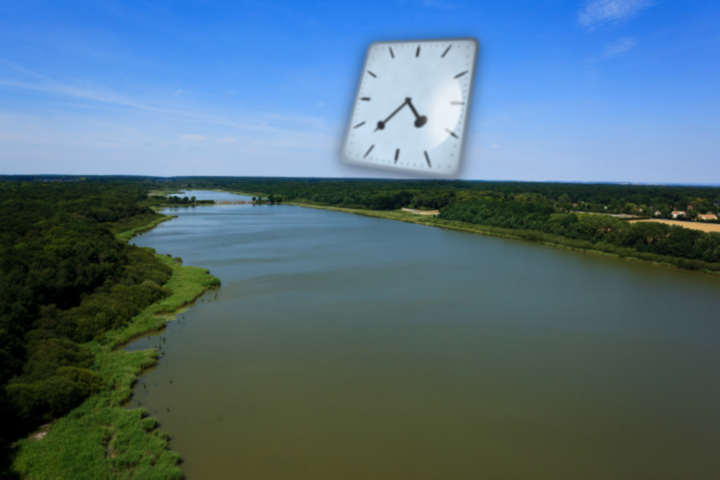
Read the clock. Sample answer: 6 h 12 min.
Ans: 4 h 37 min
